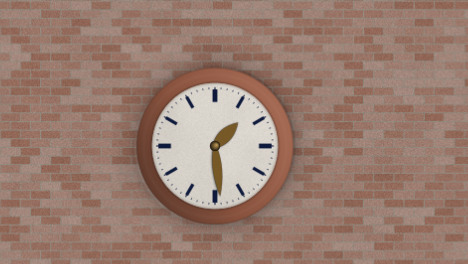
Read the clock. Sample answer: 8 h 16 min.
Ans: 1 h 29 min
